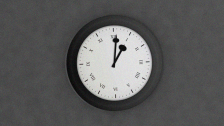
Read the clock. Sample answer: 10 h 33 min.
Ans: 1 h 01 min
